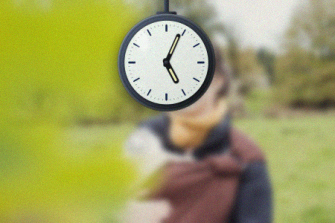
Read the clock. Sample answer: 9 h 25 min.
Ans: 5 h 04 min
